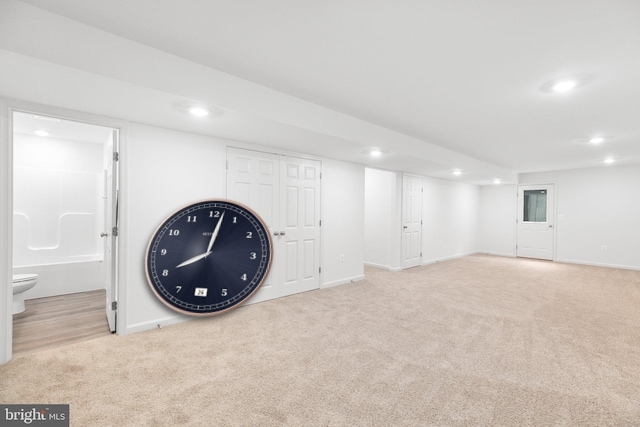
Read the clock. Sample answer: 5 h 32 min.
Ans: 8 h 02 min
